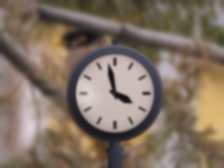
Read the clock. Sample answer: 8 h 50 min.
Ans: 3 h 58 min
